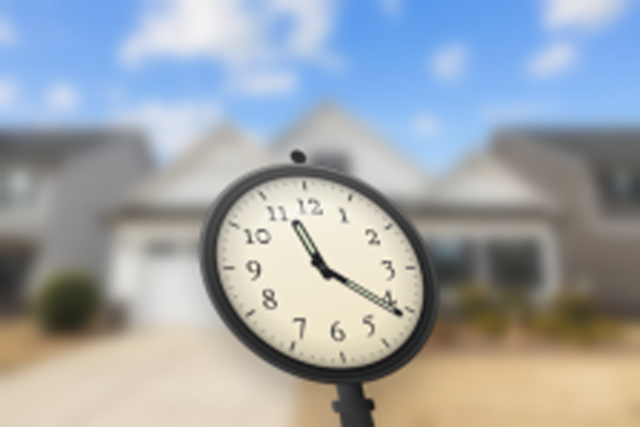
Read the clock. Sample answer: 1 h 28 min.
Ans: 11 h 21 min
